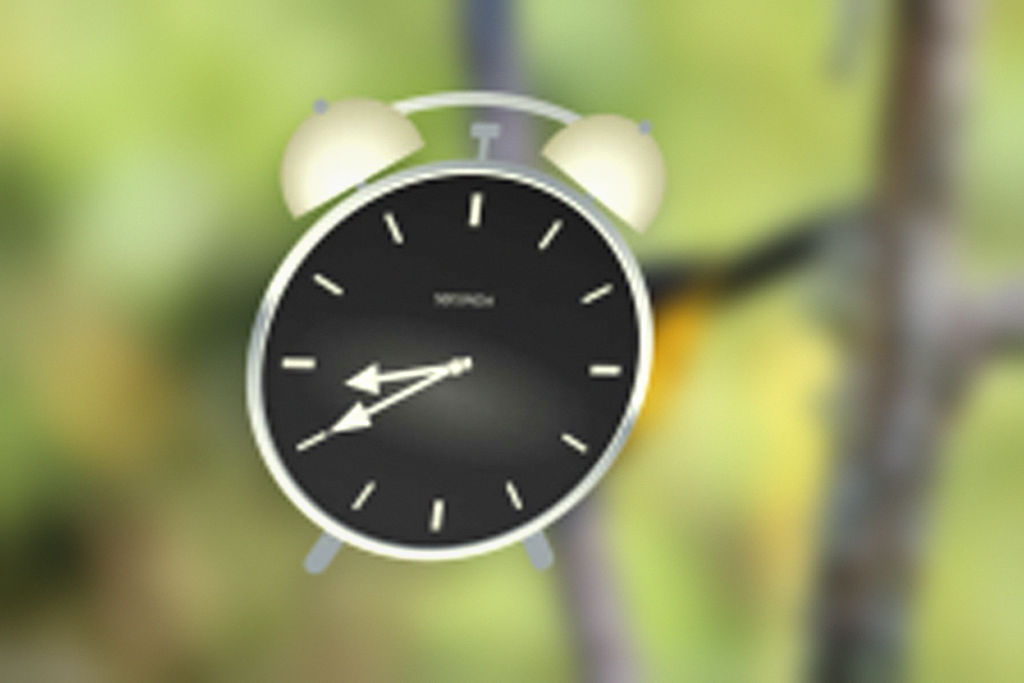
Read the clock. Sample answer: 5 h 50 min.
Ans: 8 h 40 min
